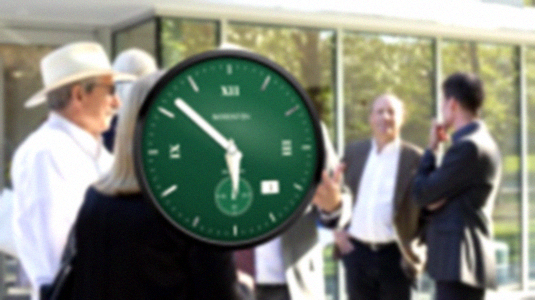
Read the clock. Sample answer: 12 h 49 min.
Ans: 5 h 52 min
